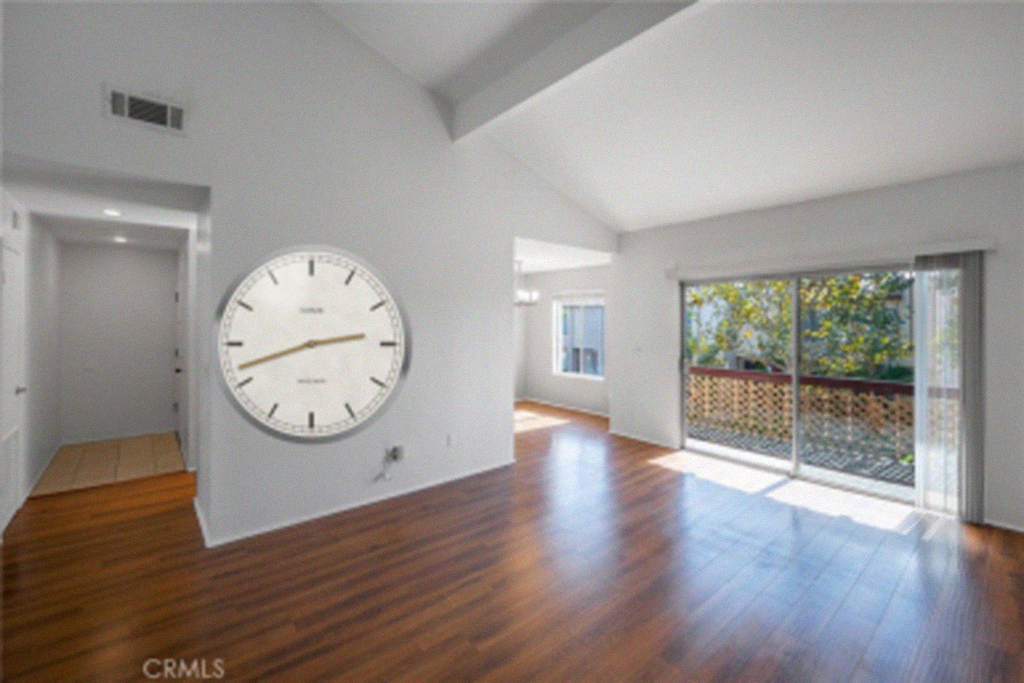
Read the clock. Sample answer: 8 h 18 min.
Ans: 2 h 42 min
